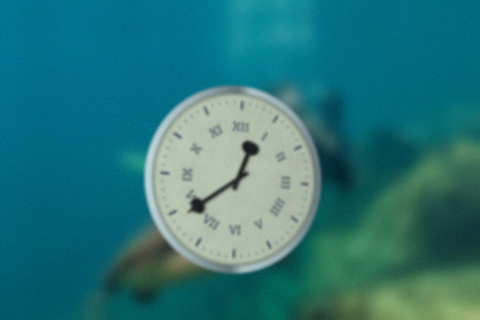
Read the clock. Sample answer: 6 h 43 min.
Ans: 12 h 39 min
